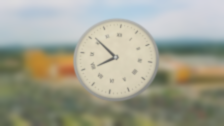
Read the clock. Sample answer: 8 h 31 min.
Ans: 7 h 51 min
